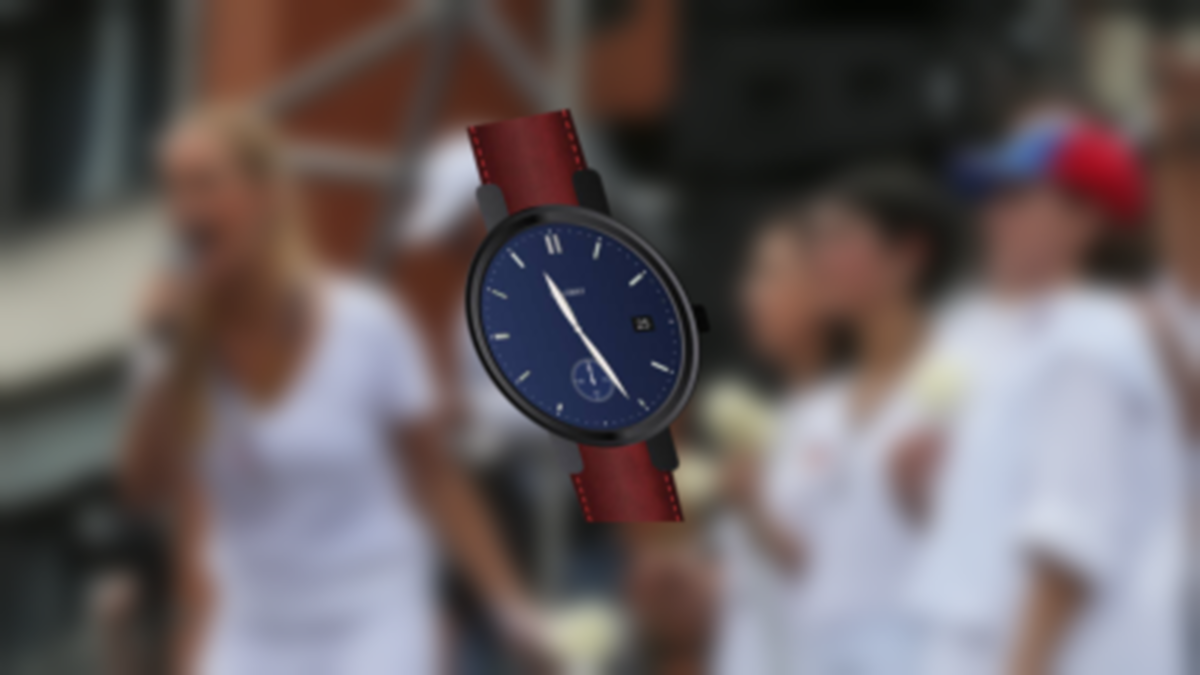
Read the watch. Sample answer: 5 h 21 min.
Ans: 11 h 26 min
